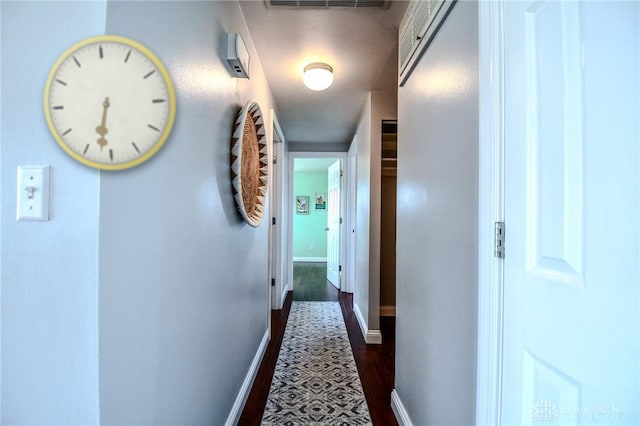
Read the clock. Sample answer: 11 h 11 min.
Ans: 6 h 32 min
